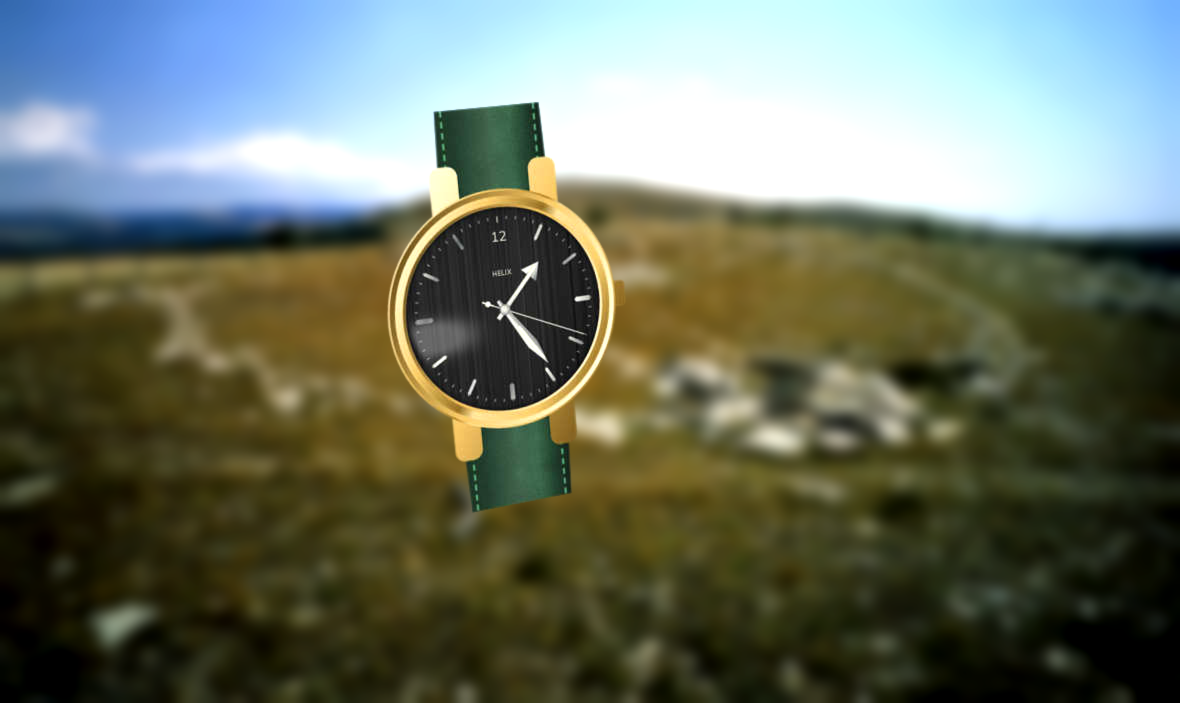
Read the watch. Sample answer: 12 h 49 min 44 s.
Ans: 1 h 24 min 19 s
